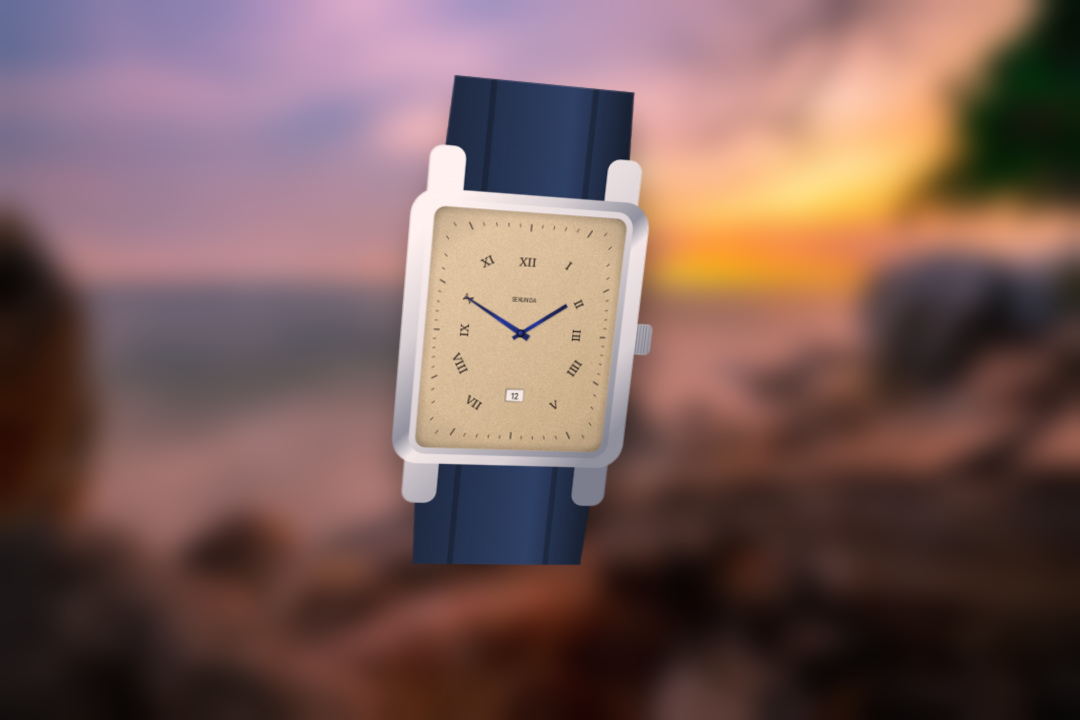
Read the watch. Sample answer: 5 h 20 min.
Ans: 1 h 50 min
